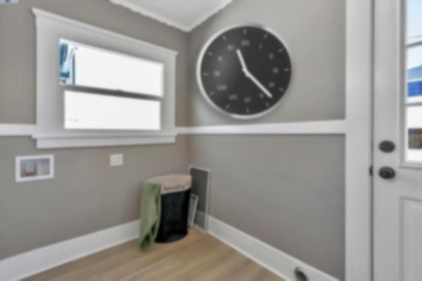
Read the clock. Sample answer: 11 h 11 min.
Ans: 11 h 23 min
